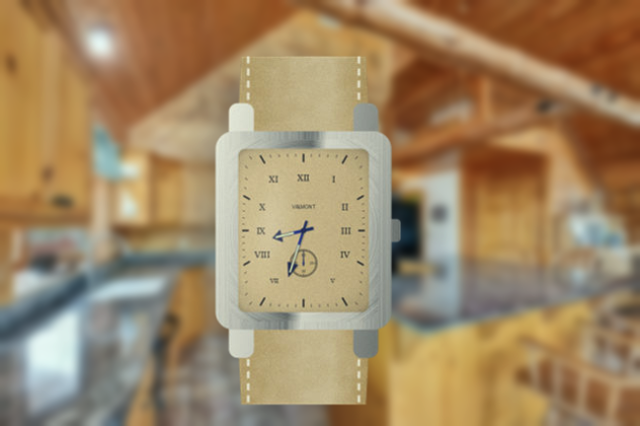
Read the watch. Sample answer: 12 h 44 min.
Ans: 8 h 33 min
